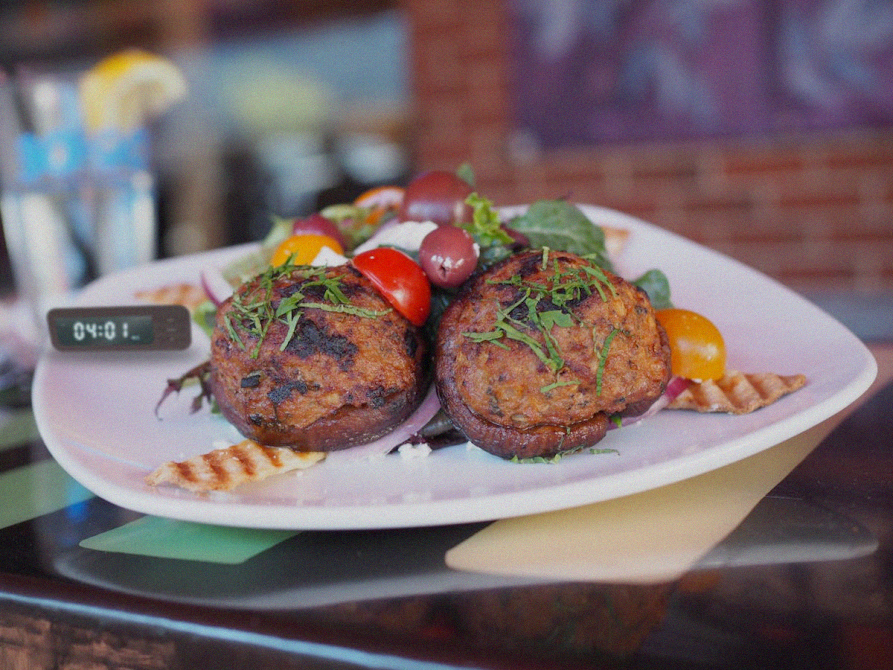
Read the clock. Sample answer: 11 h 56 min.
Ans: 4 h 01 min
